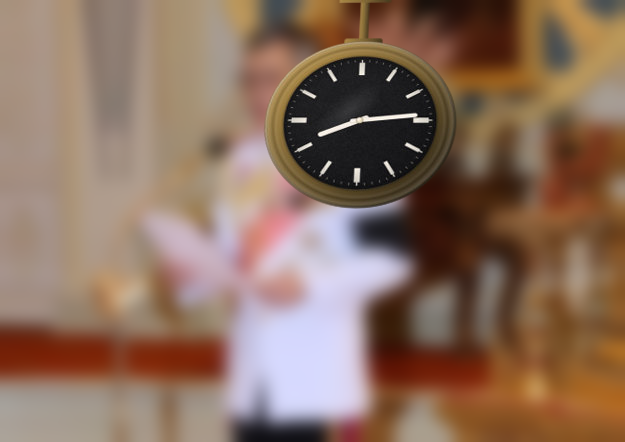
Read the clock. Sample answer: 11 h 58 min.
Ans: 8 h 14 min
